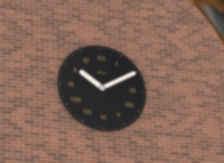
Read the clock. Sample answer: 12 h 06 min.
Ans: 10 h 10 min
